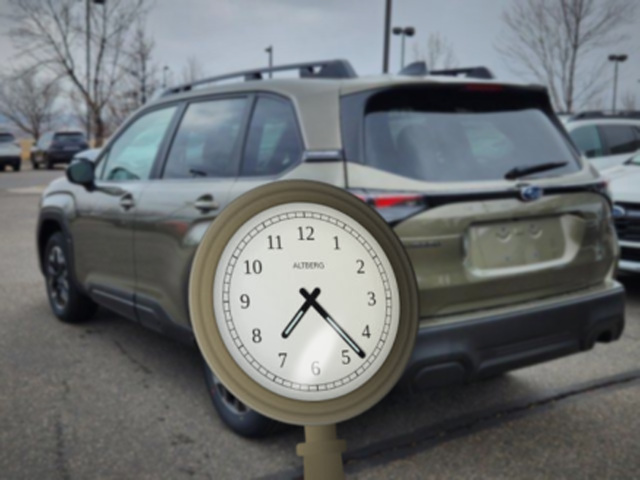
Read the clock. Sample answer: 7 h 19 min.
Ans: 7 h 23 min
